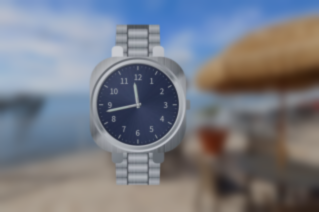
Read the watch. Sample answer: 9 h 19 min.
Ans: 11 h 43 min
